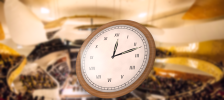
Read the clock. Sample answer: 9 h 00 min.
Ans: 12 h 12 min
